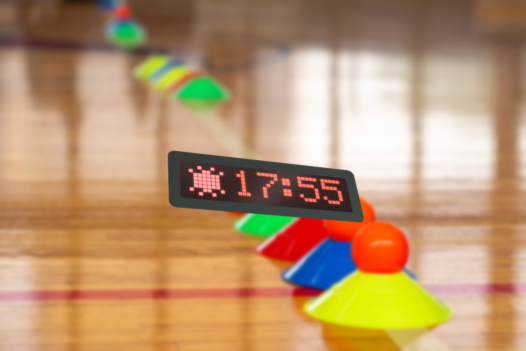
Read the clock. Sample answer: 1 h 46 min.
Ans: 17 h 55 min
